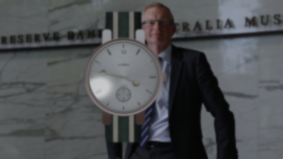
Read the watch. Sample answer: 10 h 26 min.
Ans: 3 h 47 min
